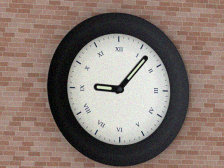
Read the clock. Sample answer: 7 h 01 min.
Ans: 9 h 07 min
